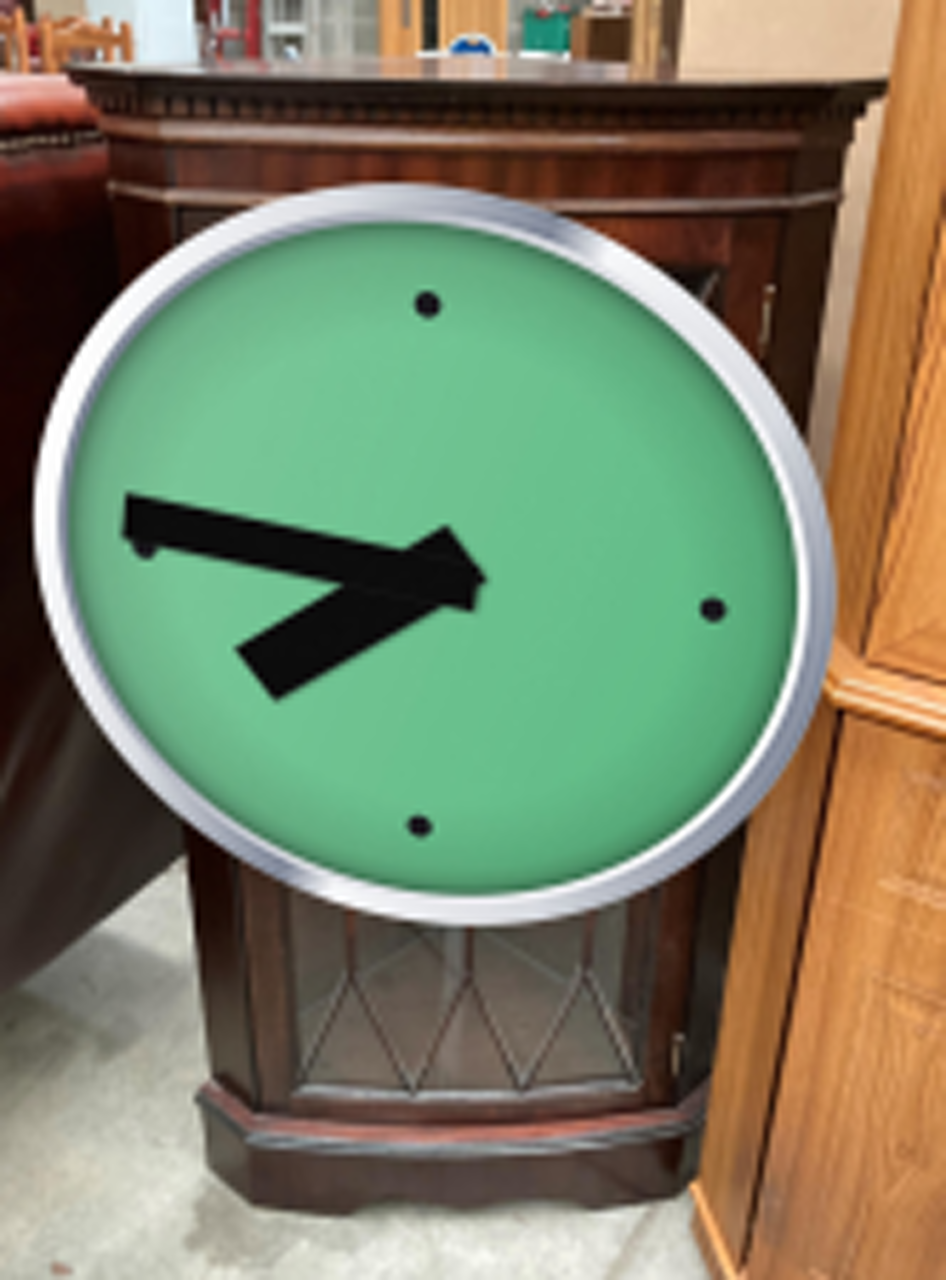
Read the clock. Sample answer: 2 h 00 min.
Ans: 7 h 46 min
